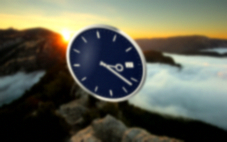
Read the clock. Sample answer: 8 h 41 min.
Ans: 3 h 22 min
